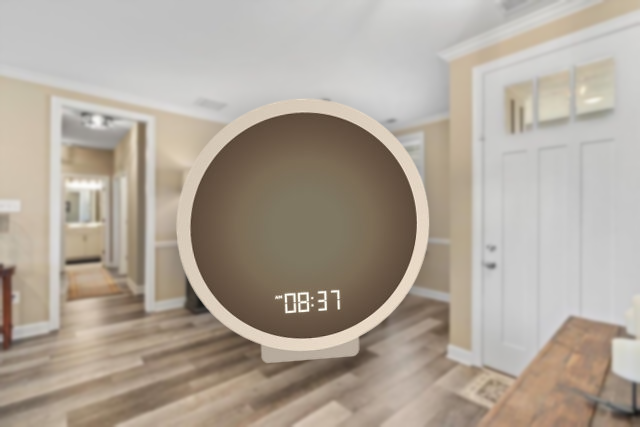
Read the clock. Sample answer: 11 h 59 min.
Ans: 8 h 37 min
